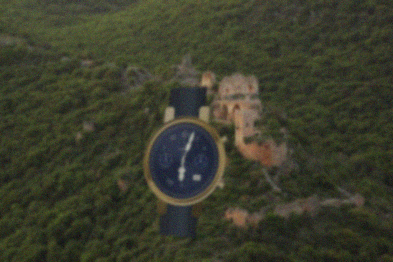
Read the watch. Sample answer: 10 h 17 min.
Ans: 6 h 03 min
